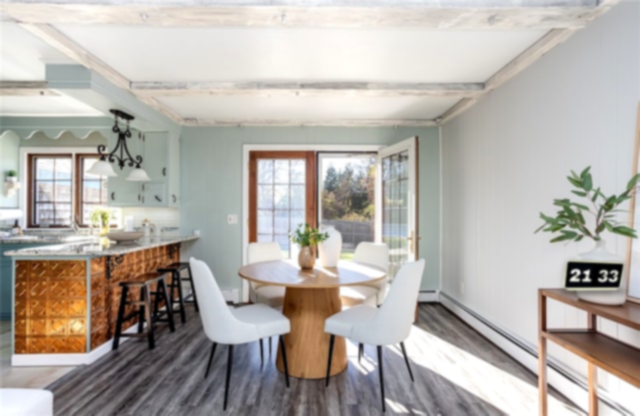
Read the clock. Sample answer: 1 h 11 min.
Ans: 21 h 33 min
